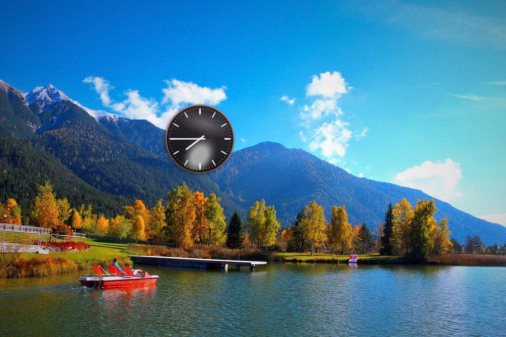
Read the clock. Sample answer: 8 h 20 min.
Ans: 7 h 45 min
